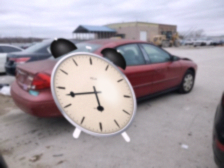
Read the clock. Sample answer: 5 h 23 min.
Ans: 5 h 43 min
